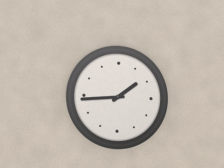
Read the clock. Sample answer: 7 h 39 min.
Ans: 1 h 44 min
